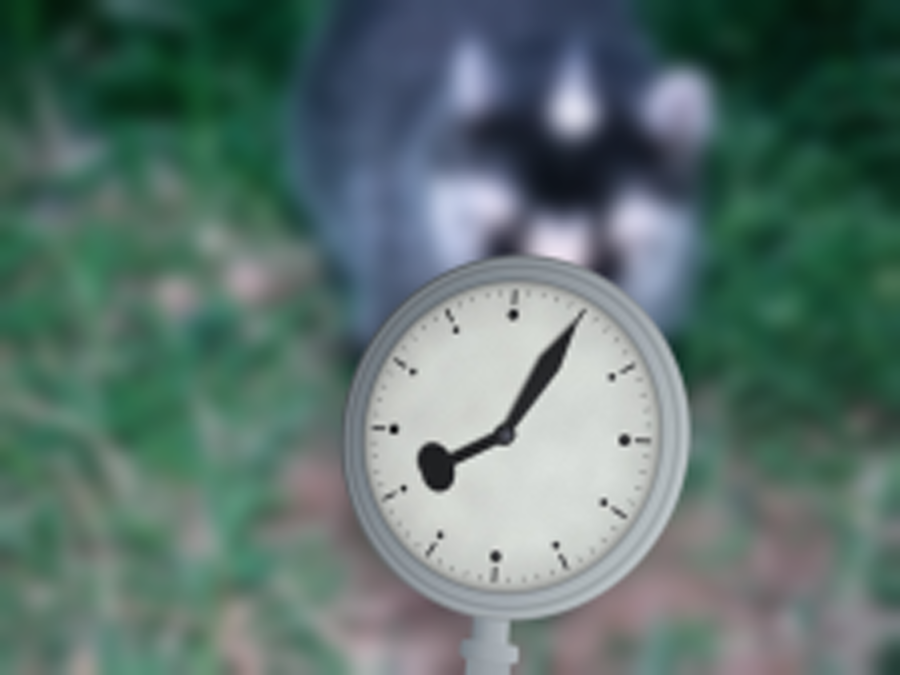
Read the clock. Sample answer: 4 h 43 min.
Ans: 8 h 05 min
